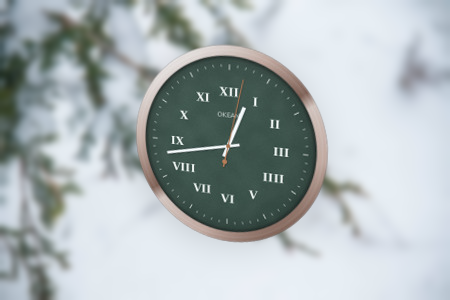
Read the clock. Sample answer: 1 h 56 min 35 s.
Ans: 12 h 43 min 02 s
